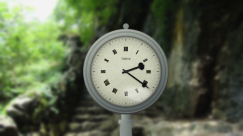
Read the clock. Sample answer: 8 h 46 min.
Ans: 2 h 21 min
